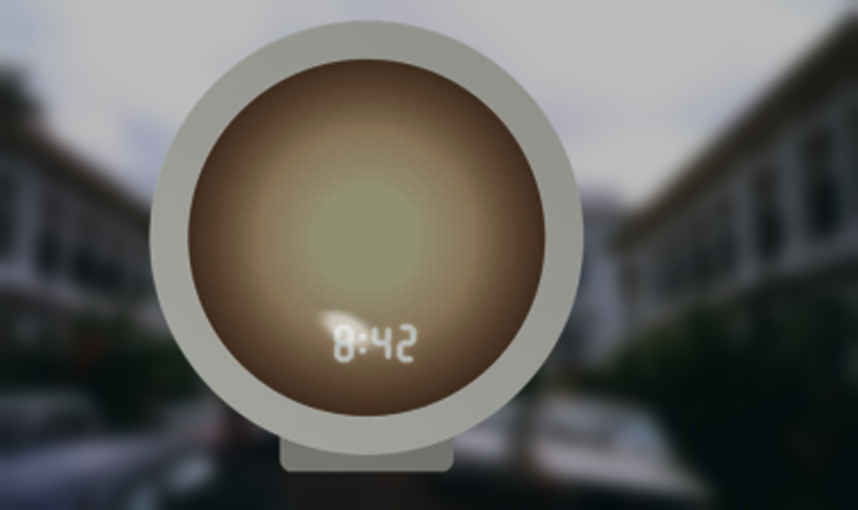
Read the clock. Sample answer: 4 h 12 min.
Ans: 8 h 42 min
